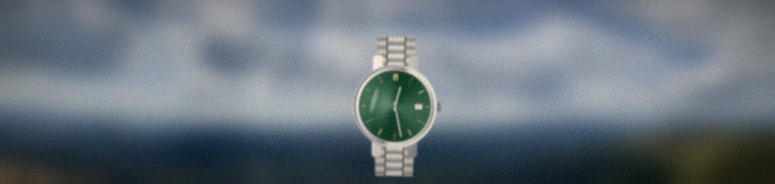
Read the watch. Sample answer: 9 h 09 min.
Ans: 12 h 28 min
